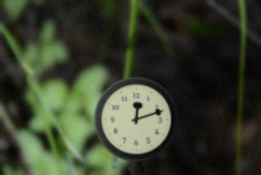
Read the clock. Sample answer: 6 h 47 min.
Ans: 12 h 12 min
